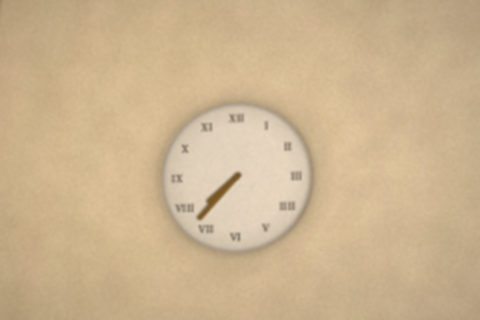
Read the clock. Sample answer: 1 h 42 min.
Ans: 7 h 37 min
